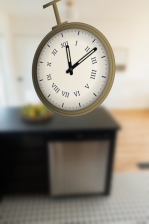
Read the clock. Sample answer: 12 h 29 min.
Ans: 12 h 12 min
